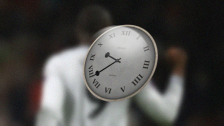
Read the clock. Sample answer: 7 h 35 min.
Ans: 9 h 38 min
